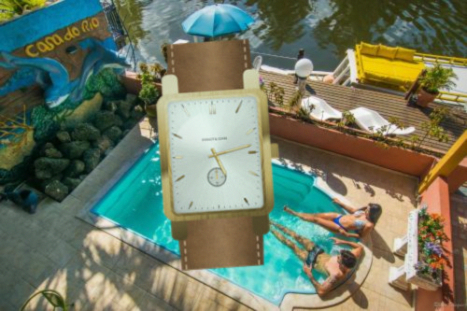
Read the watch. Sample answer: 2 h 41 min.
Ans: 5 h 13 min
